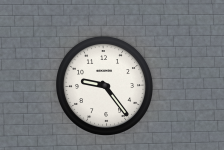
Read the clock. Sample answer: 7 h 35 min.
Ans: 9 h 24 min
